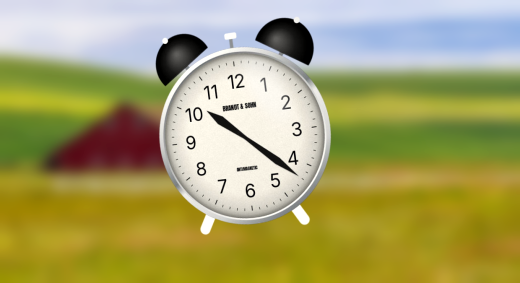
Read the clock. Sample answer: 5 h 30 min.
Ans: 10 h 22 min
